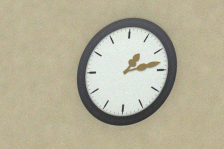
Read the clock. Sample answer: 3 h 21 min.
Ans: 1 h 13 min
